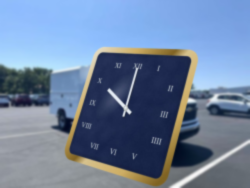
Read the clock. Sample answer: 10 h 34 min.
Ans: 10 h 00 min
